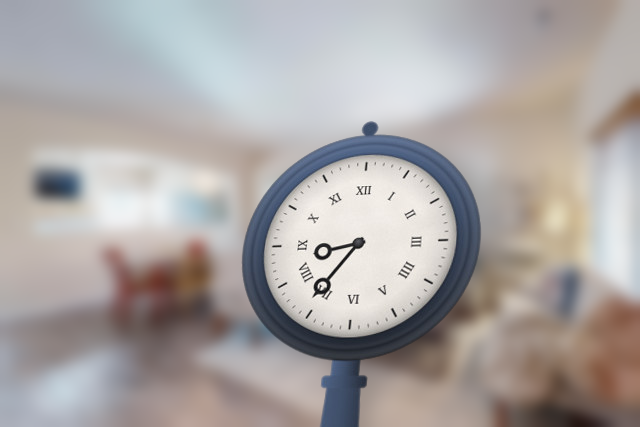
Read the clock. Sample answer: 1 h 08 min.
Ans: 8 h 36 min
